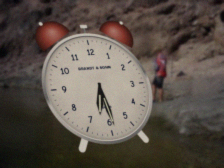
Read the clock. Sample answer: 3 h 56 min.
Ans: 6 h 29 min
